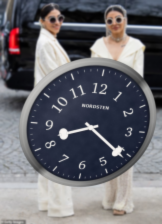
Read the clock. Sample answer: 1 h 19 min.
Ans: 8 h 21 min
